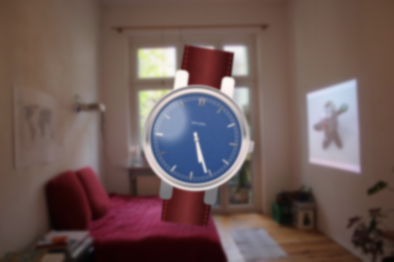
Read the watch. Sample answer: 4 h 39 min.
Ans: 5 h 26 min
